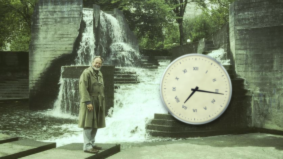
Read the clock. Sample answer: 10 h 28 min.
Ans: 7 h 16 min
